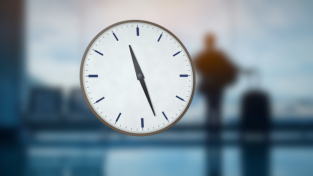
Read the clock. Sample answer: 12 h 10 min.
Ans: 11 h 27 min
